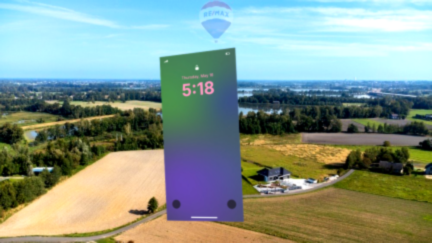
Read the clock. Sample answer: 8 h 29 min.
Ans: 5 h 18 min
